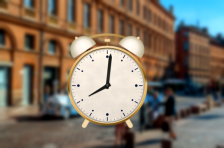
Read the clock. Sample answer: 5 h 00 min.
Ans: 8 h 01 min
